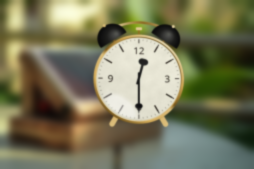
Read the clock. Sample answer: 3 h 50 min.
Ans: 12 h 30 min
